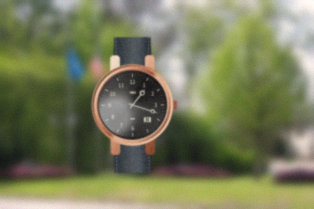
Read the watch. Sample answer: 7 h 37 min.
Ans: 1 h 18 min
